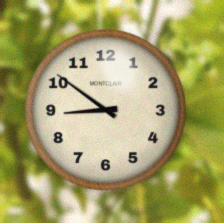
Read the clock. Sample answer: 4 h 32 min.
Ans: 8 h 51 min
